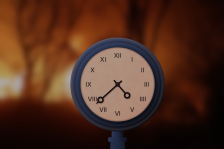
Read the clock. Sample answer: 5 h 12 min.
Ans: 4 h 38 min
